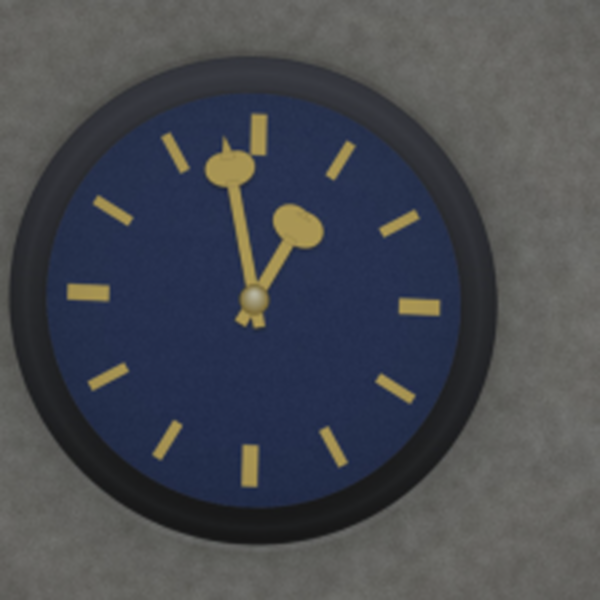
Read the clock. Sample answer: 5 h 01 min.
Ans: 12 h 58 min
